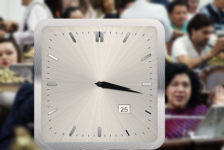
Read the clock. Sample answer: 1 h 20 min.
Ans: 3 h 17 min
